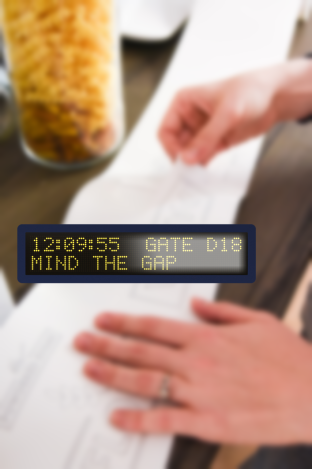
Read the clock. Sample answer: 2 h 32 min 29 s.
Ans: 12 h 09 min 55 s
